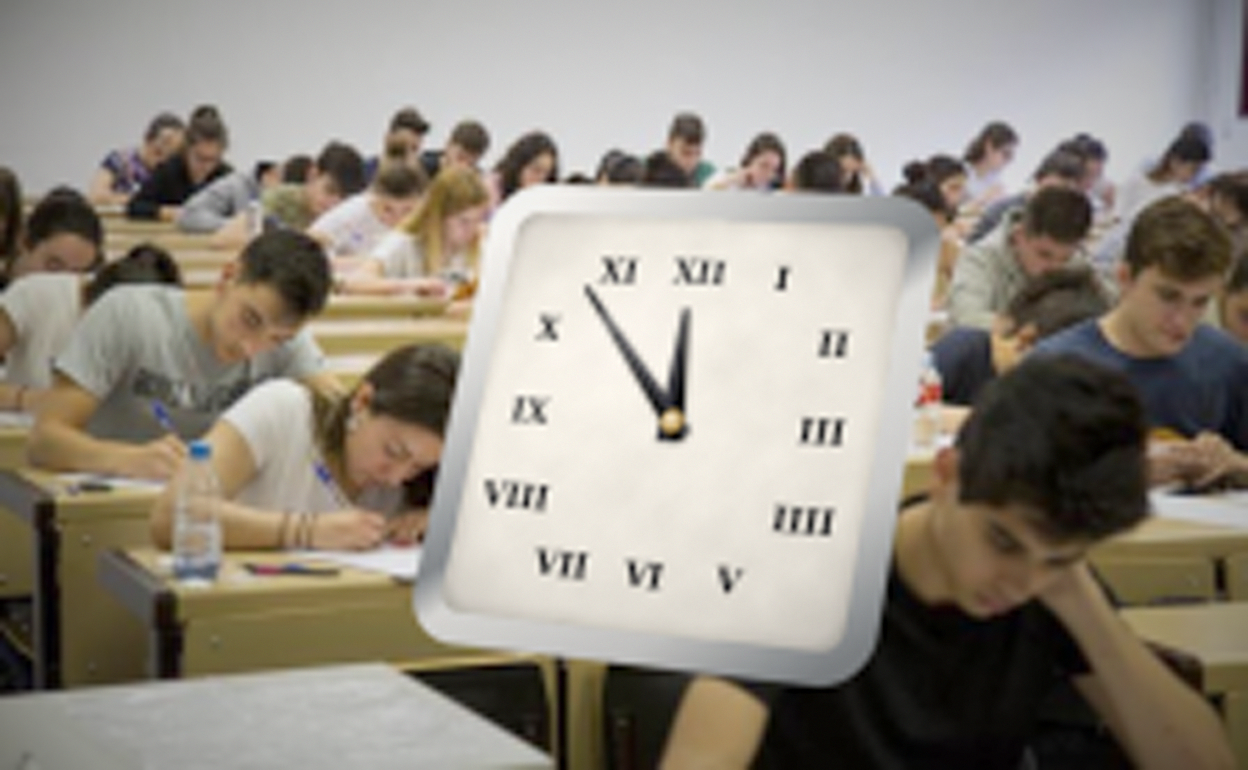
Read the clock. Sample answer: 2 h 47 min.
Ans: 11 h 53 min
